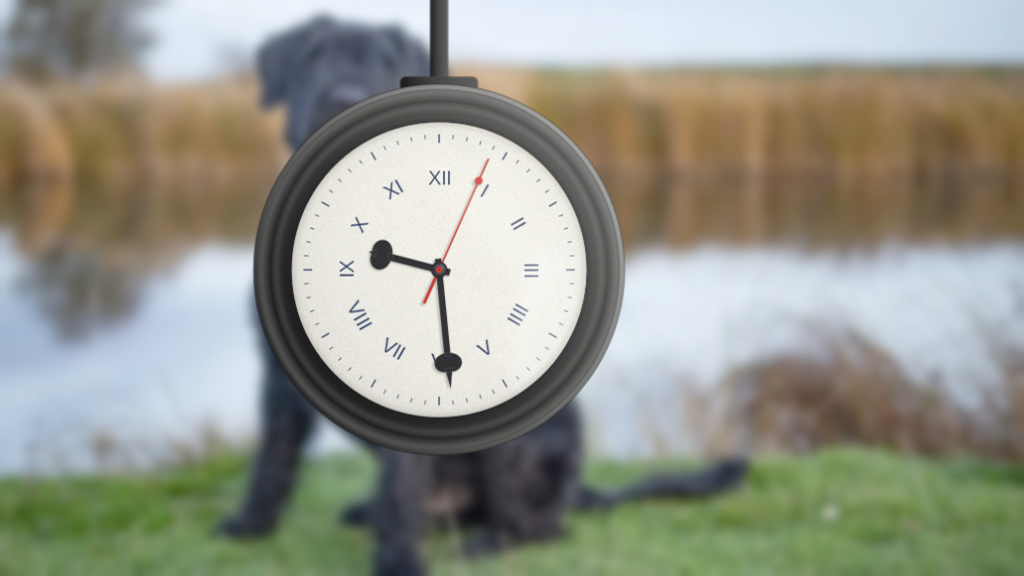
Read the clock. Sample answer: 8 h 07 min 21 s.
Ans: 9 h 29 min 04 s
